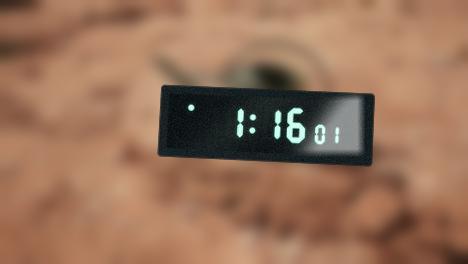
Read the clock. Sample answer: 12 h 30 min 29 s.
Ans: 1 h 16 min 01 s
